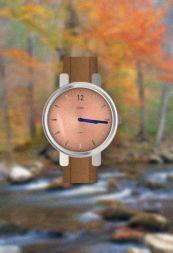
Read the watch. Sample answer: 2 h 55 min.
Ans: 3 h 16 min
